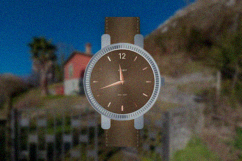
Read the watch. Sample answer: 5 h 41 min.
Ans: 11 h 42 min
